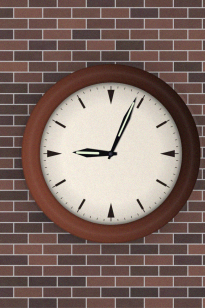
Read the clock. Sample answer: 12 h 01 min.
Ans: 9 h 04 min
